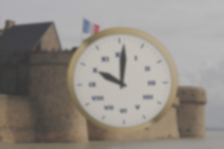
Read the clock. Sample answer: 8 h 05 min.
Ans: 10 h 01 min
